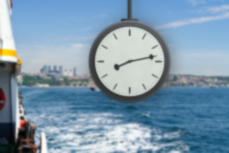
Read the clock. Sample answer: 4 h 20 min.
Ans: 8 h 13 min
